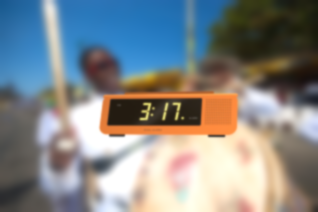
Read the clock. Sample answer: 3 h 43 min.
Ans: 3 h 17 min
